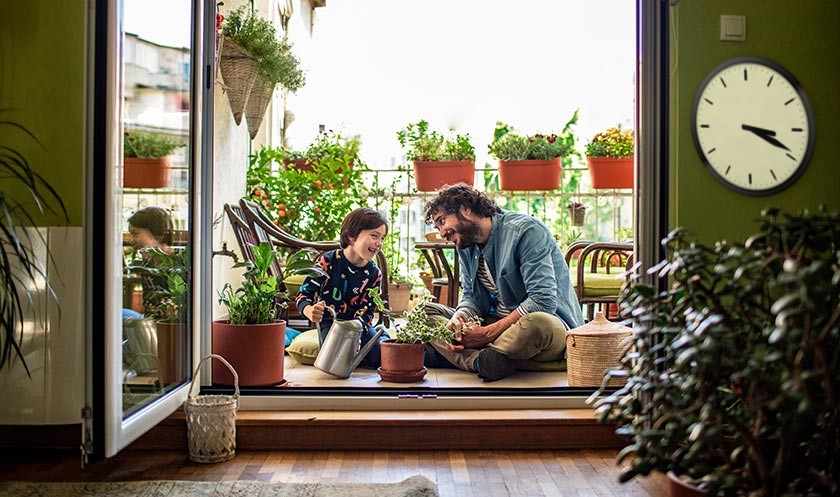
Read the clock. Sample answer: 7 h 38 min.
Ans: 3 h 19 min
